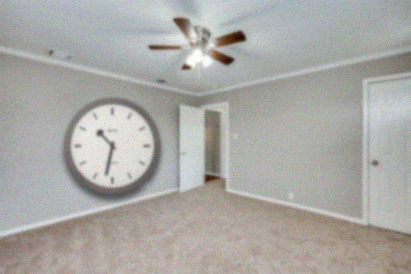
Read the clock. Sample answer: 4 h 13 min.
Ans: 10 h 32 min
